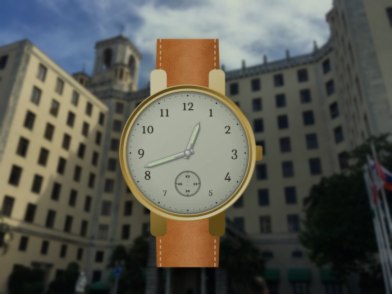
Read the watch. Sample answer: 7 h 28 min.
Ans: 12 h 42 min
